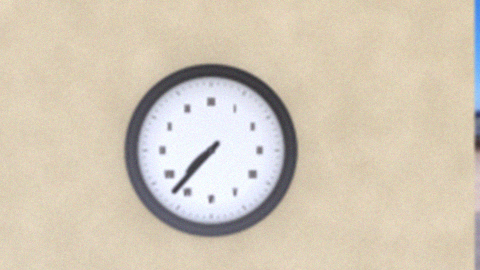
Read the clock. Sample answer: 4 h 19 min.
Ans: 7 h 37 min
